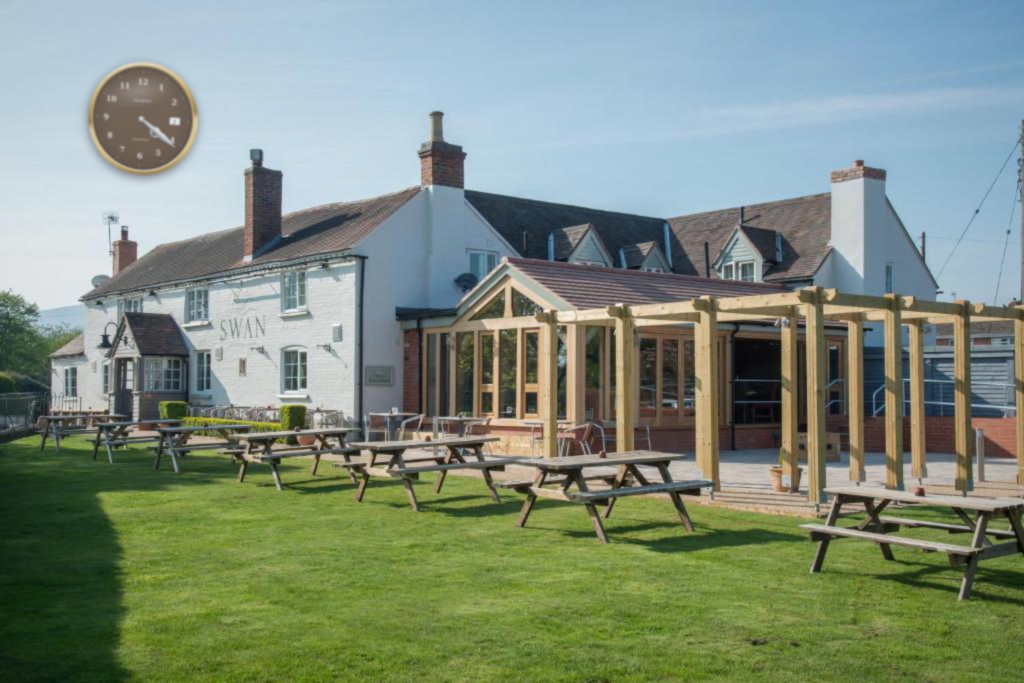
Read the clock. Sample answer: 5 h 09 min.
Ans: 4 h 21 min
